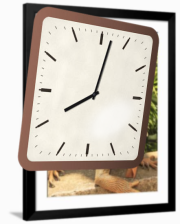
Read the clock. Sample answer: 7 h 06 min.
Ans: 8 h 02 min
